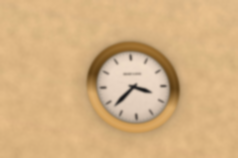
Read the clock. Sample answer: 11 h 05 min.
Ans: 3 h 38 min
